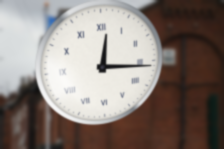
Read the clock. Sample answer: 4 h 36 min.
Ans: 12 h 16 min
